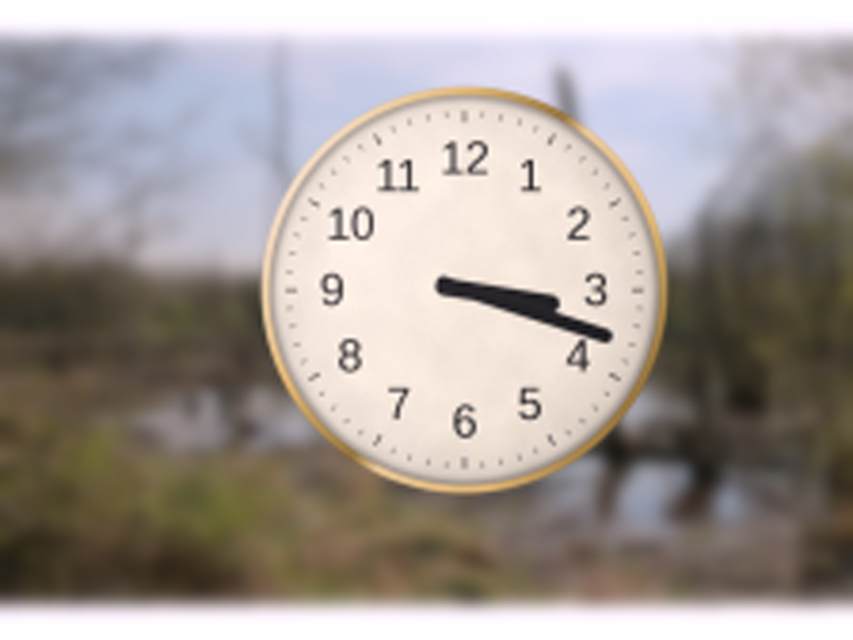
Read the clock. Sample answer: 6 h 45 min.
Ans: 3 h 18 min
